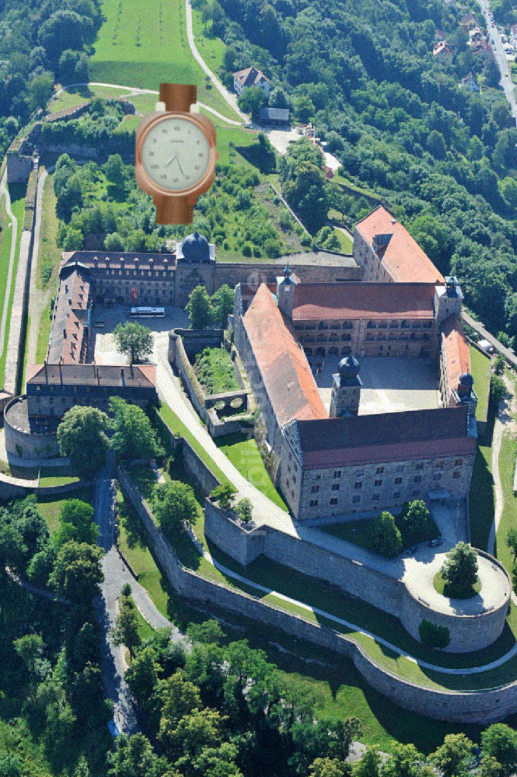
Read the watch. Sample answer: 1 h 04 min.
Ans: 7 h 26 min
